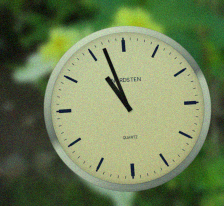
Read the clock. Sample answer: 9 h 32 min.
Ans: 10 h 57 min
